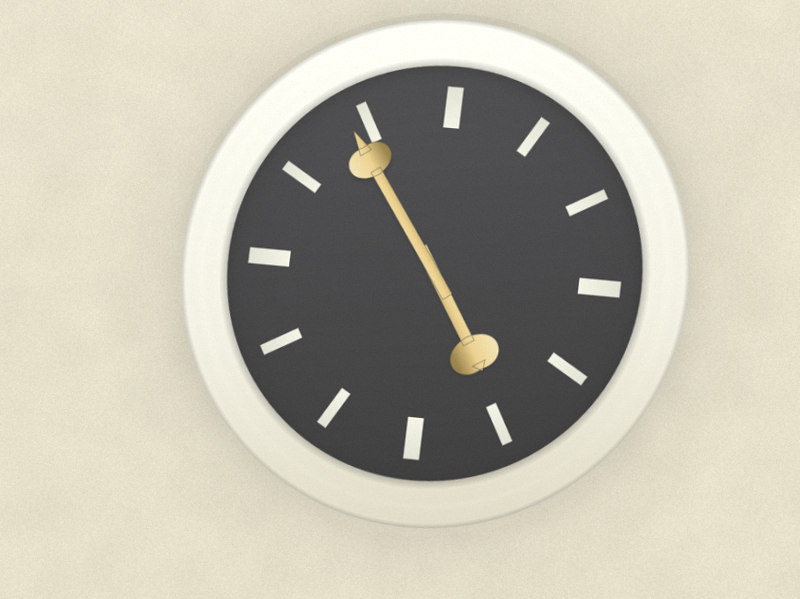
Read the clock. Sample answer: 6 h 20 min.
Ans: 4 h 54 min
